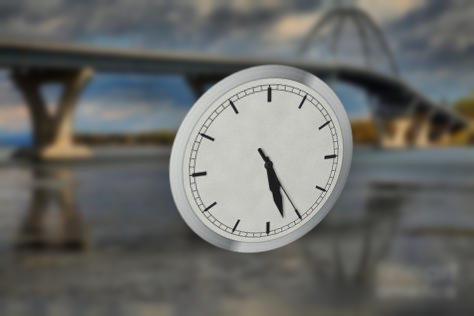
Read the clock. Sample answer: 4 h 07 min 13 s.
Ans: 5 h 27 min 25 s
